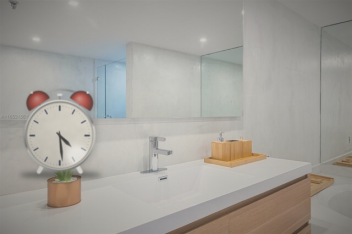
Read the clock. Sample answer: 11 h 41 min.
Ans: 4 h 29 min
